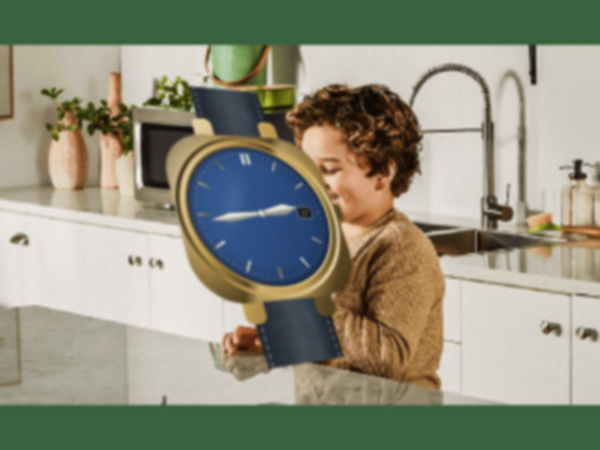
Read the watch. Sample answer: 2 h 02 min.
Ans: 2 h 44 min
